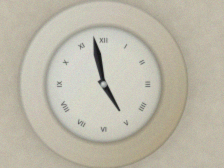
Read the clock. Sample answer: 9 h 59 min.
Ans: 4 h 58 min
